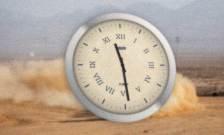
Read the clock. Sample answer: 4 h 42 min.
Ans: 11 h 29 min
